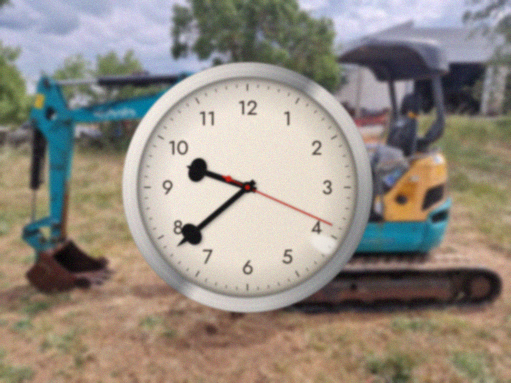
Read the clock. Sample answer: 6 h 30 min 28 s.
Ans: 9 h 38 min 19 s
